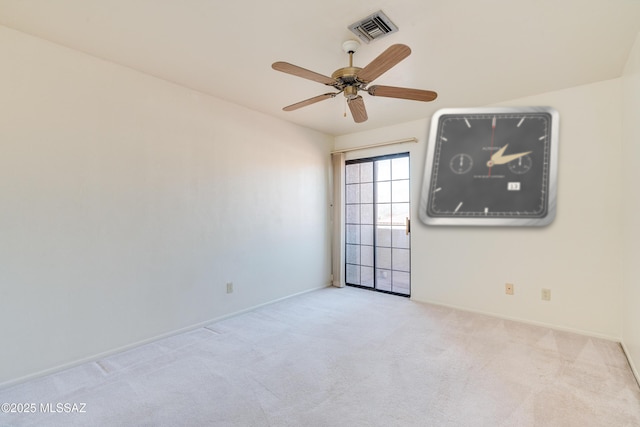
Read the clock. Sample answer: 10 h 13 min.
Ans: 1 h 12 min
